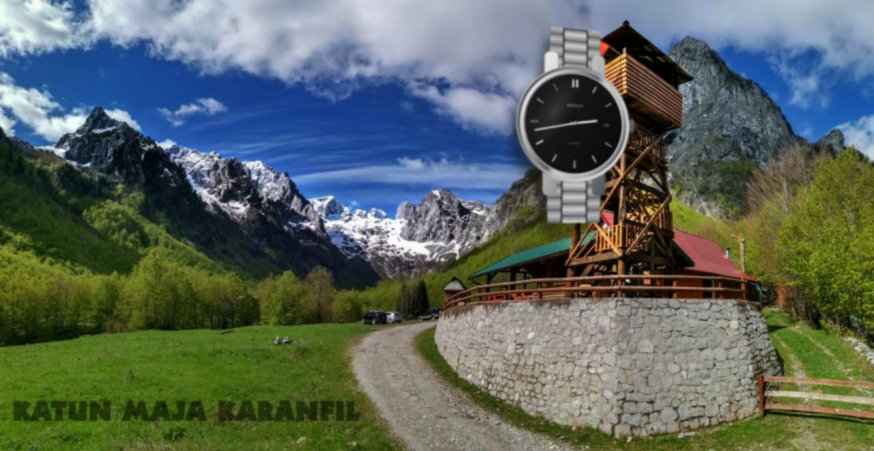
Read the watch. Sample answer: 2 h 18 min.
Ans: 2 h 43 min
